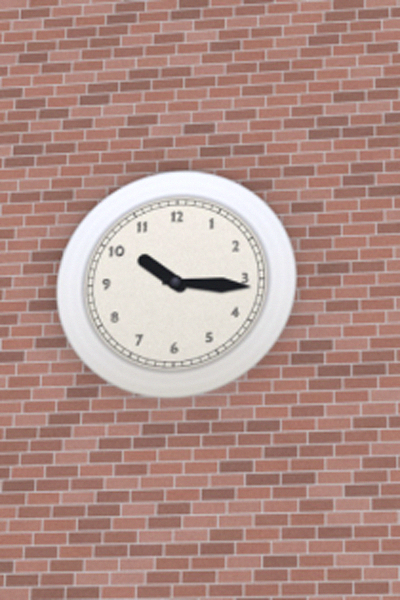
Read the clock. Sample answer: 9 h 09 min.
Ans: 10 h 16 min
